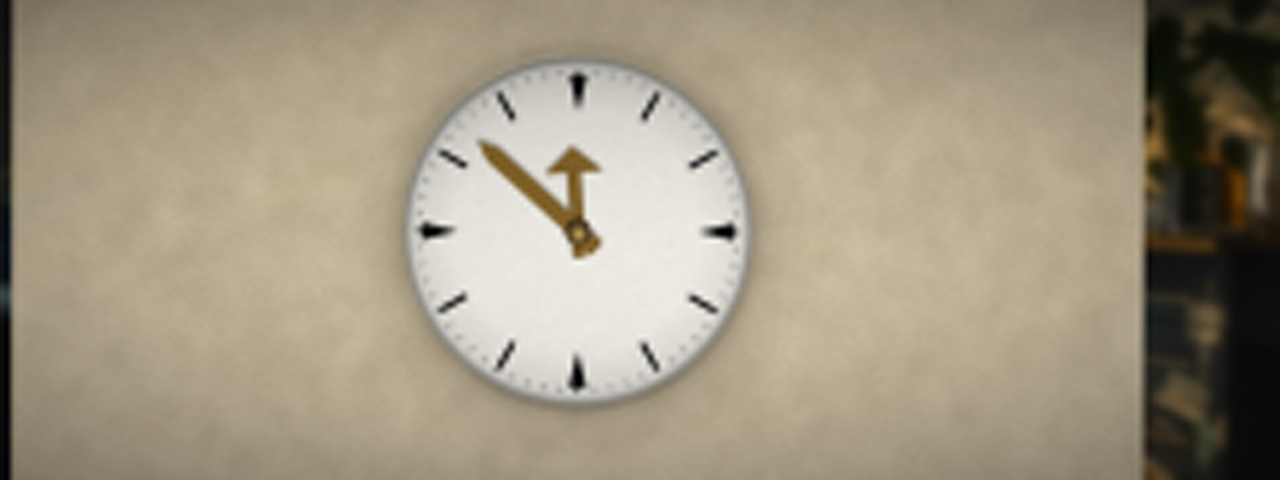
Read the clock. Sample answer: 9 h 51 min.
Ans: 11 h 52 min
